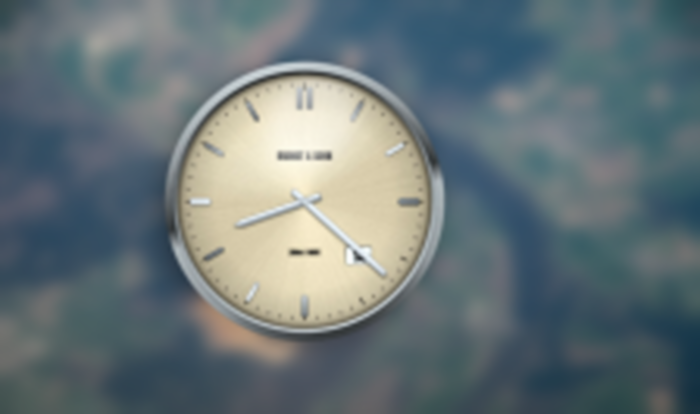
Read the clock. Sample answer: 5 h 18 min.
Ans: 8 h 22 min
